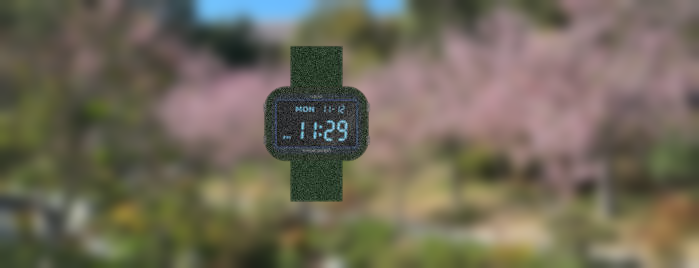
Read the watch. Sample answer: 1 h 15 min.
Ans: 11 h 29 min
